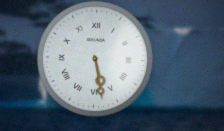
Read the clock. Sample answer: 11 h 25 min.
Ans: 5 h 28 min
